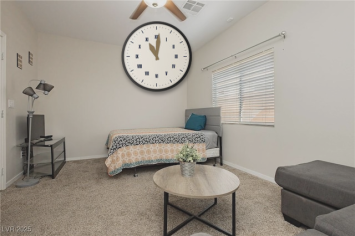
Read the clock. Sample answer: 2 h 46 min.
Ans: 11 h 01 min
